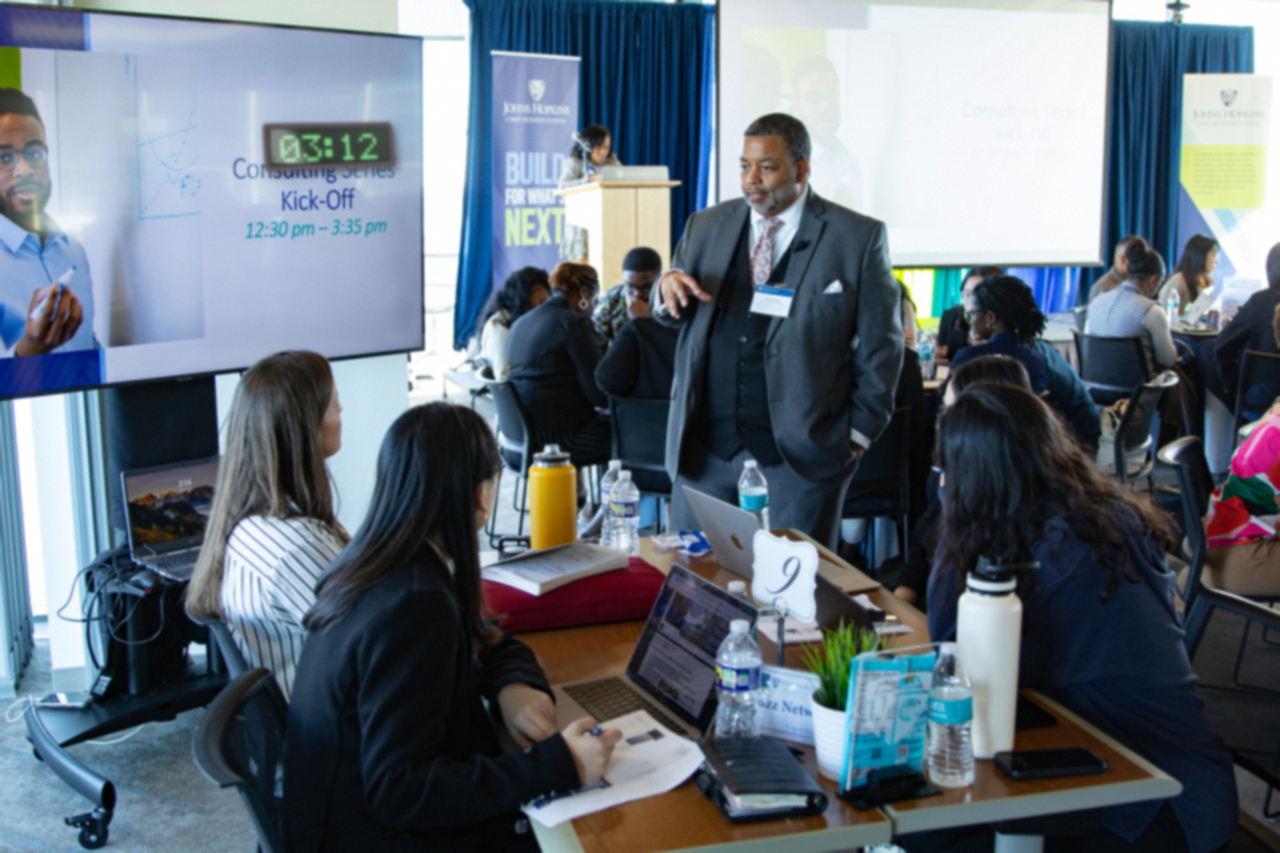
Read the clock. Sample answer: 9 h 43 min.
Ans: 3 h 12 min
